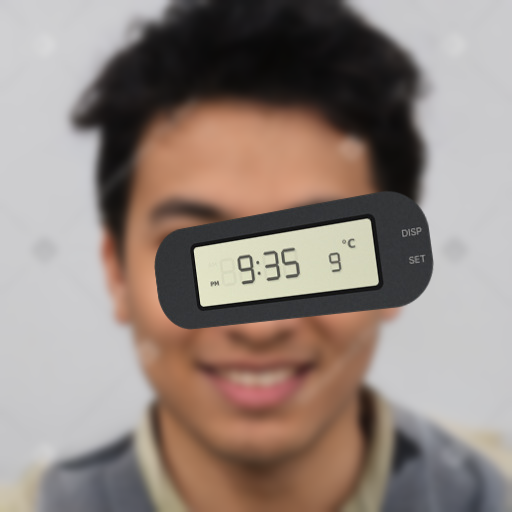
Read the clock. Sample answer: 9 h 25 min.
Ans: 9 h 35 min
